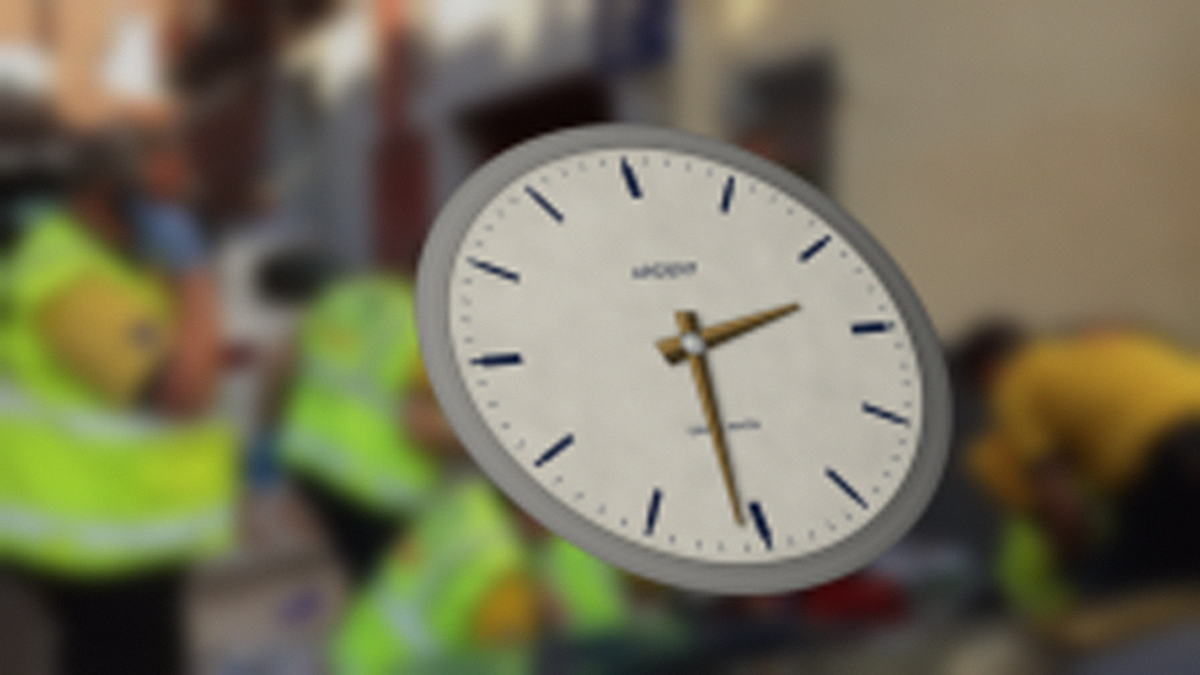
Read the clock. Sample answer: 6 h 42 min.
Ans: 2 h 31 min
